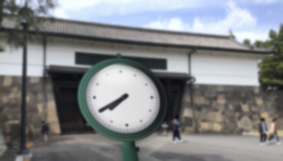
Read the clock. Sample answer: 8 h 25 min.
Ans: 7 h 40 min
